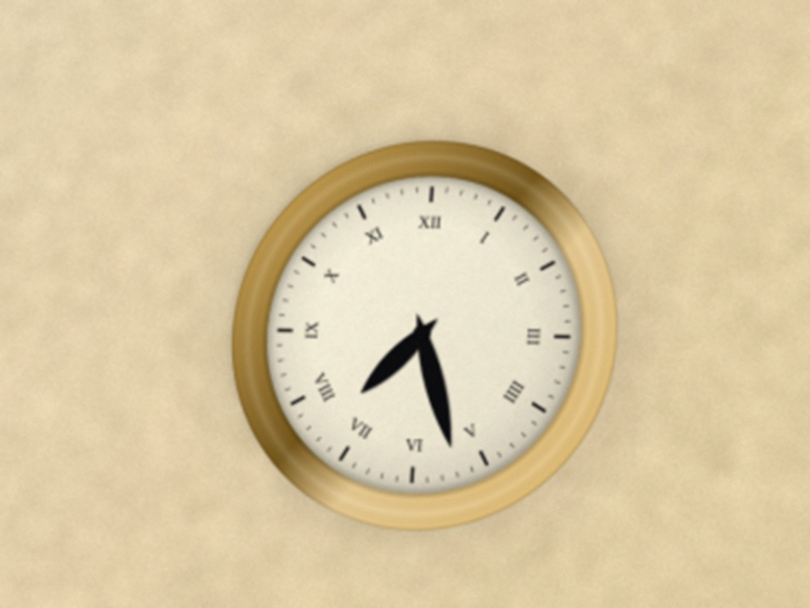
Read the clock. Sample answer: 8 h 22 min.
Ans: 7 h 27 min
